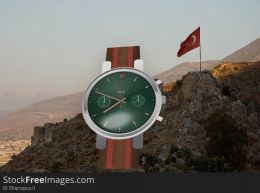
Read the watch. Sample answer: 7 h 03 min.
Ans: 7 h 49 min
